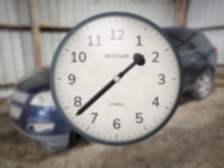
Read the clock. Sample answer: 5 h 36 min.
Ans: 1 h 38 min
